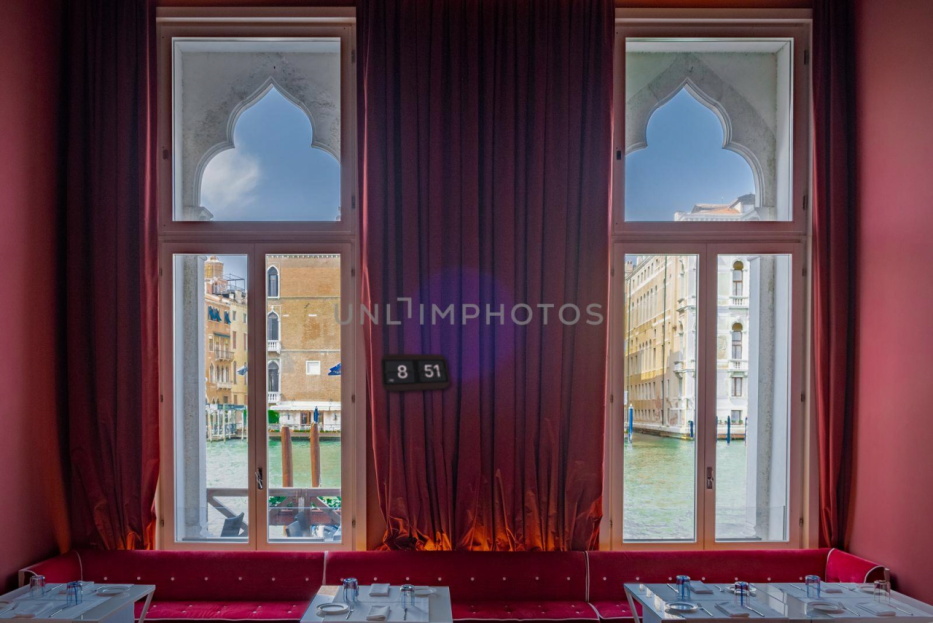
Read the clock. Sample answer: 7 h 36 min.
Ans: 8 h 51 min
